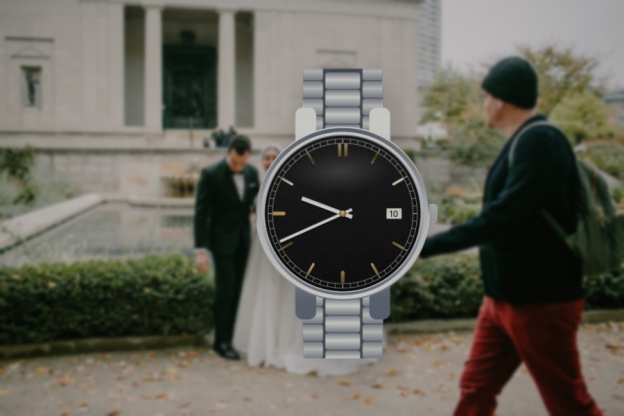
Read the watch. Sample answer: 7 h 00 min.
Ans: 9 h 41 min
